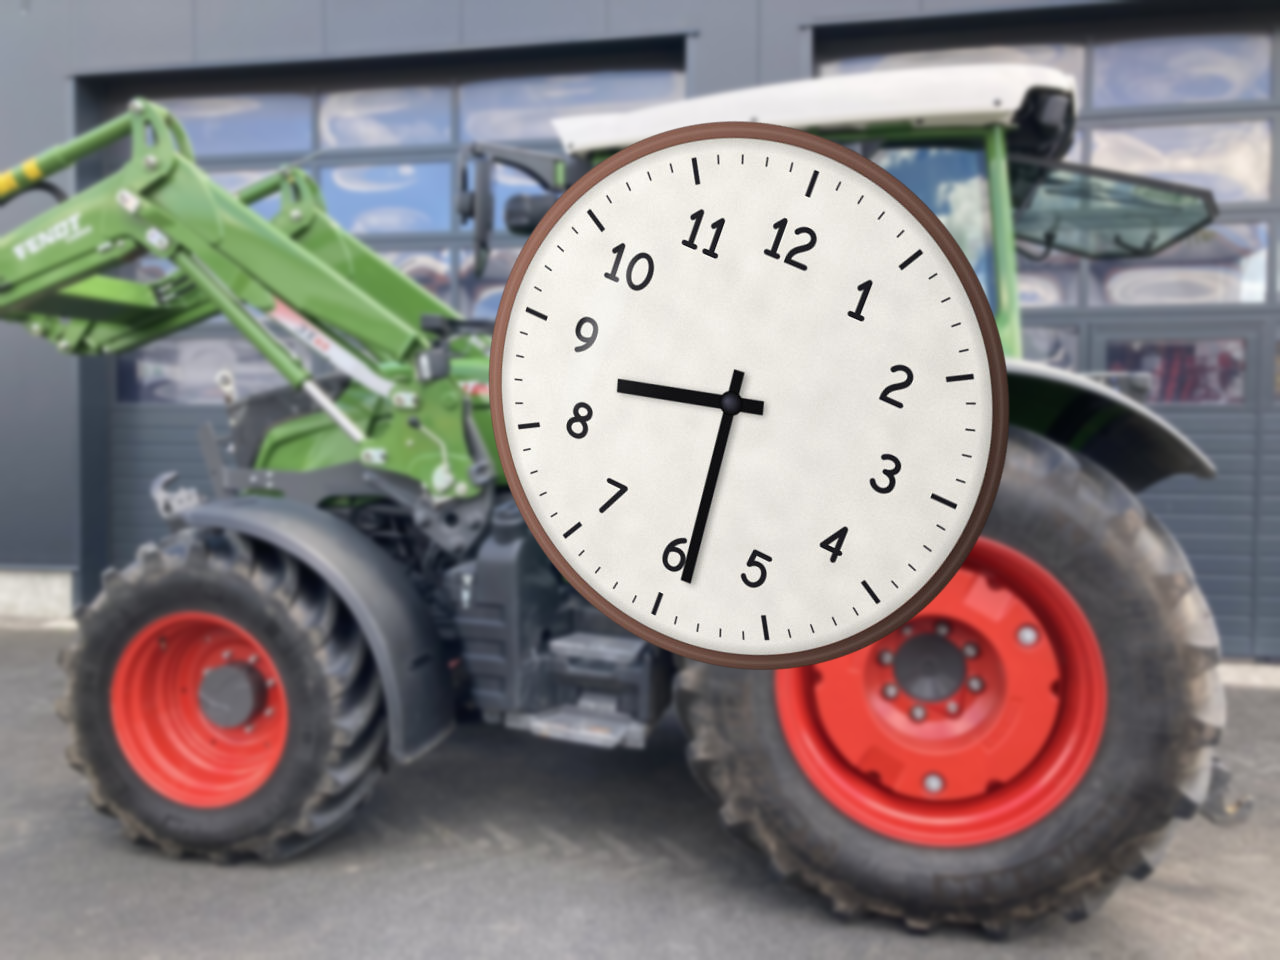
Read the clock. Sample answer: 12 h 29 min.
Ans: 8 h 29 min
